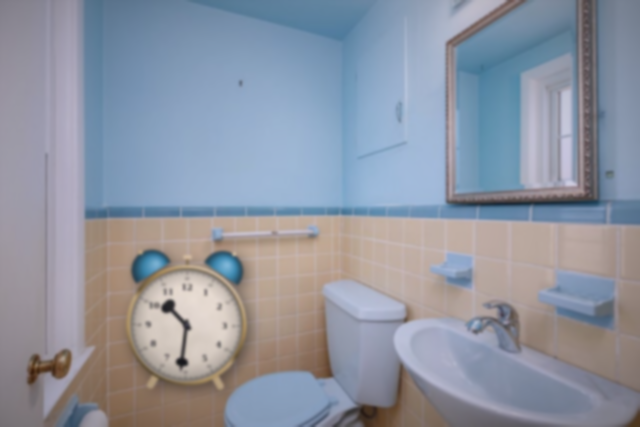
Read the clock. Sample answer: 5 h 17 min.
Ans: 10 h 31 min
